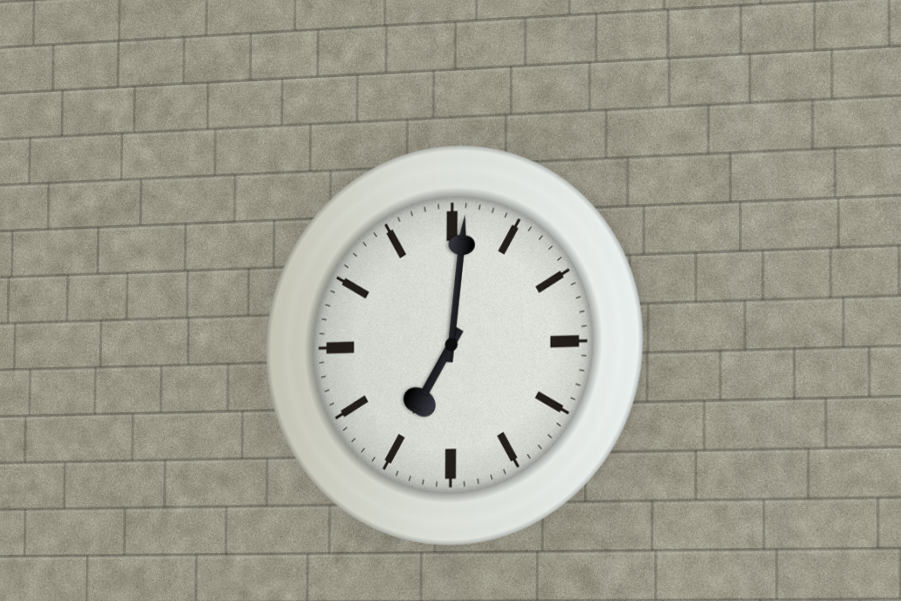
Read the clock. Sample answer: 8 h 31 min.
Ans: 7 h 01 min
